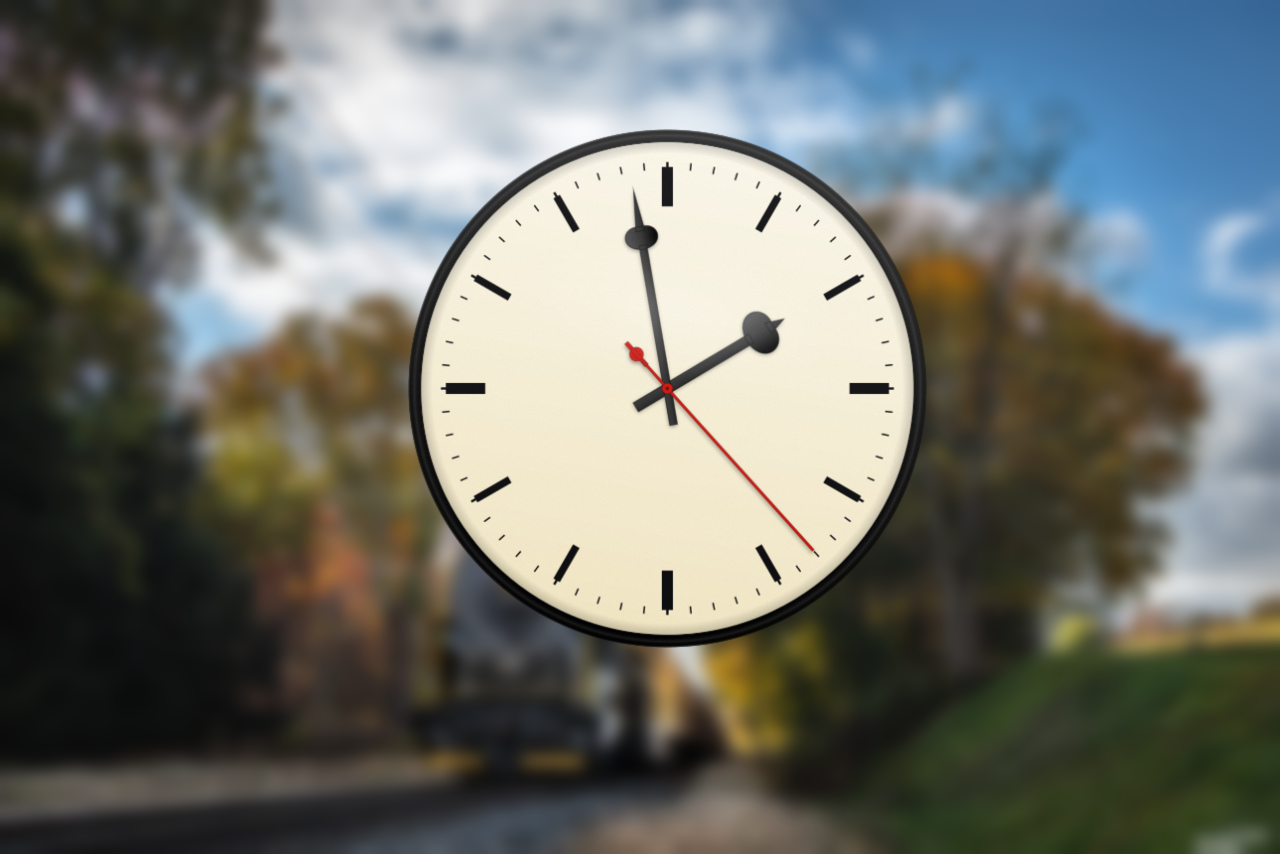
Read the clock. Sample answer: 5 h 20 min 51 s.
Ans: 1 h 58 min 23 s
